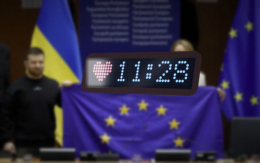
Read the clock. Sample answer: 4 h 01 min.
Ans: 11 h 28 min
